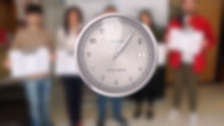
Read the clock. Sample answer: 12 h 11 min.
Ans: 1 h 06 min
